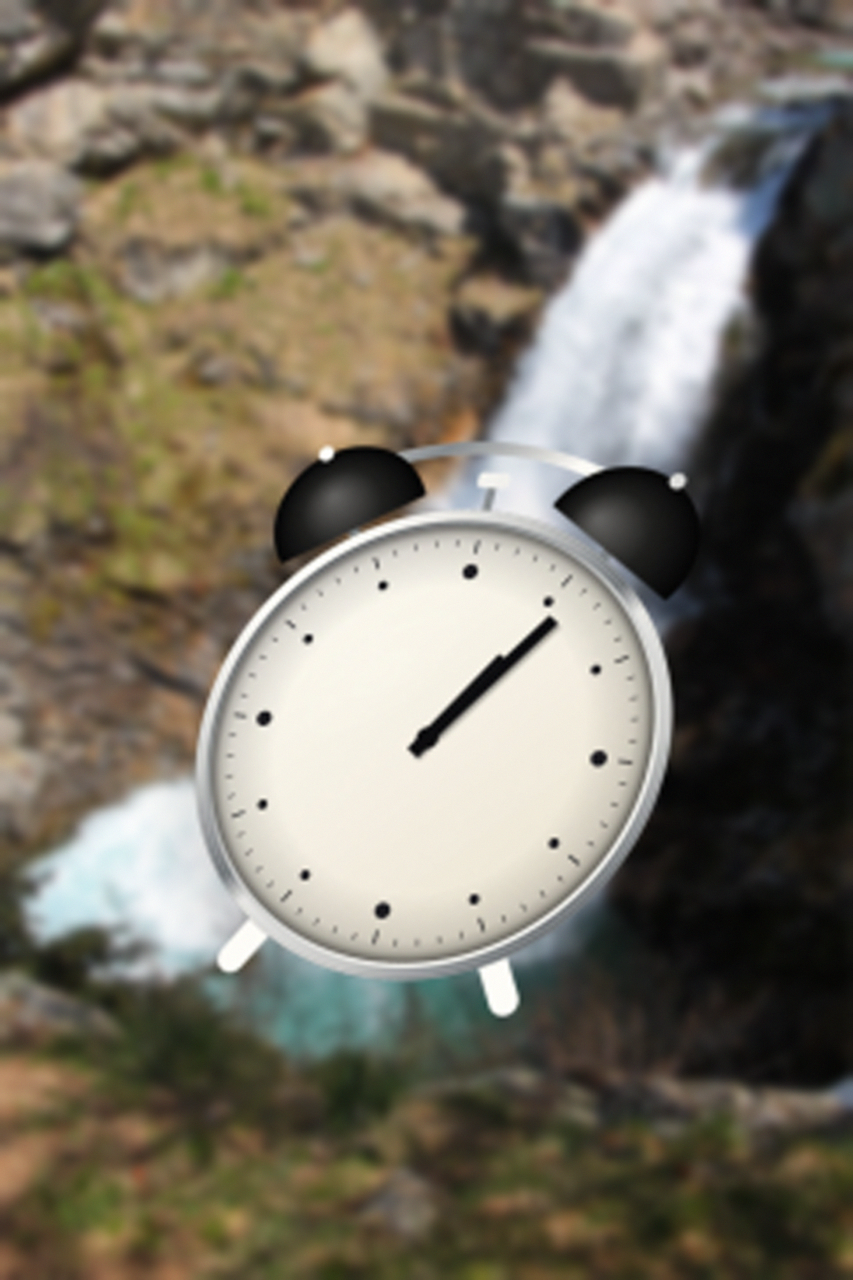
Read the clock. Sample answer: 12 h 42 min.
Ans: 1 h 06 min
